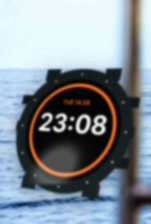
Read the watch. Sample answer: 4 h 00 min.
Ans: 23 h 08 min
